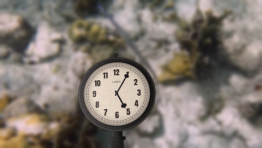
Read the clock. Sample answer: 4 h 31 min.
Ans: 5 h 05 min
